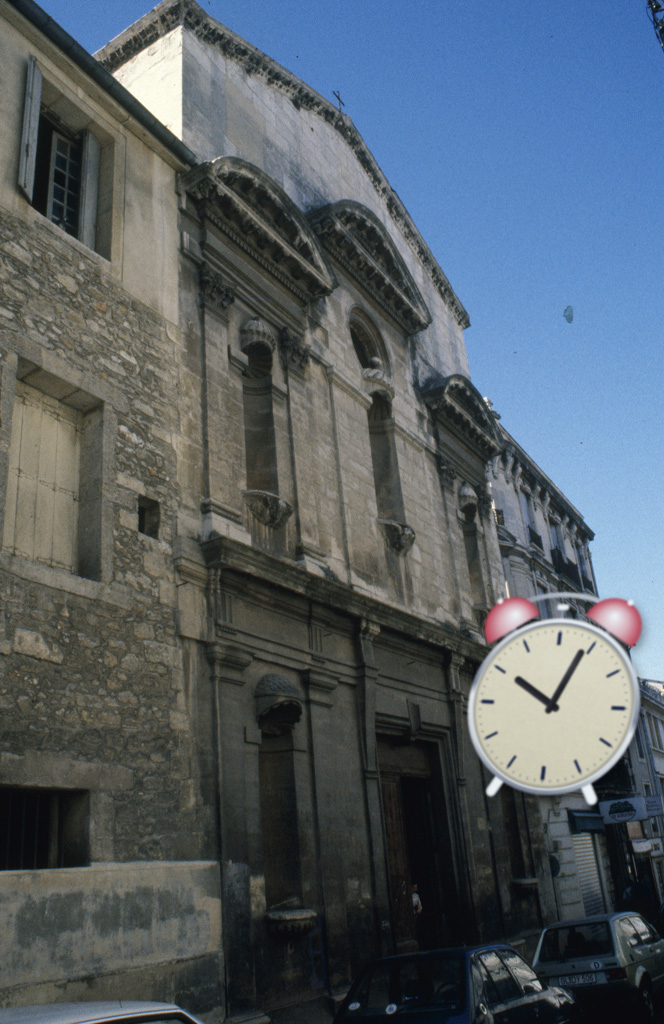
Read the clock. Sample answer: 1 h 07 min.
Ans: 10 h 04 min
